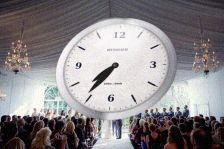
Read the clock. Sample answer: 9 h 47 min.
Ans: 7 h 36 min
